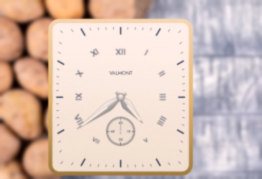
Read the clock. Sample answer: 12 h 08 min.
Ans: 4 h 39 min
